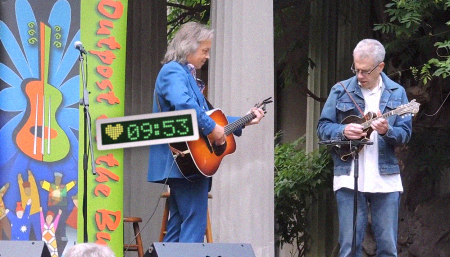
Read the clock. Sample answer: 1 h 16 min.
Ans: 9 h 53 min
